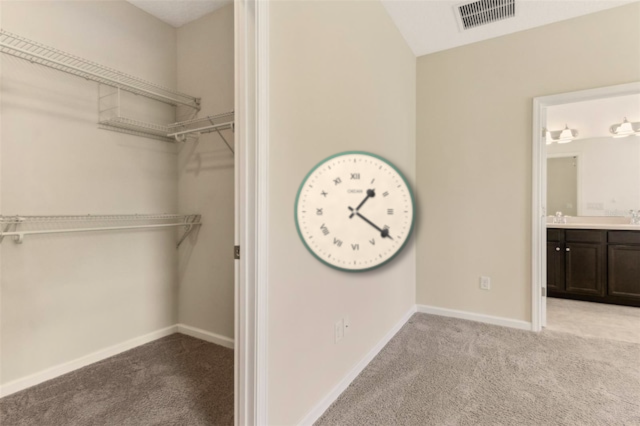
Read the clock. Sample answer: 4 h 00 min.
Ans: 1 h 21 min
